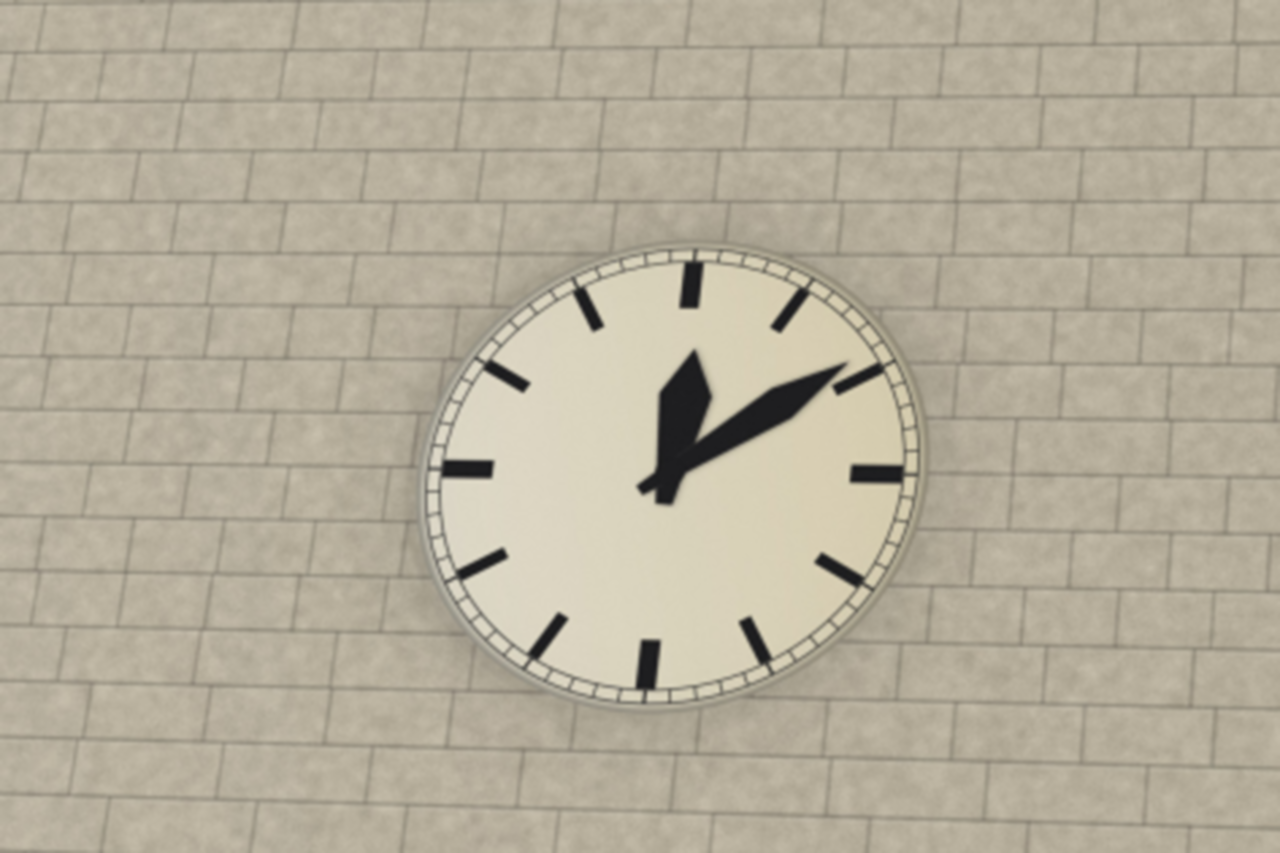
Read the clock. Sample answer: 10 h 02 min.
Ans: 12 h 09 min
